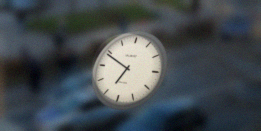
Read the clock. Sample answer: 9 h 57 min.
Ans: 6 h 49 min
